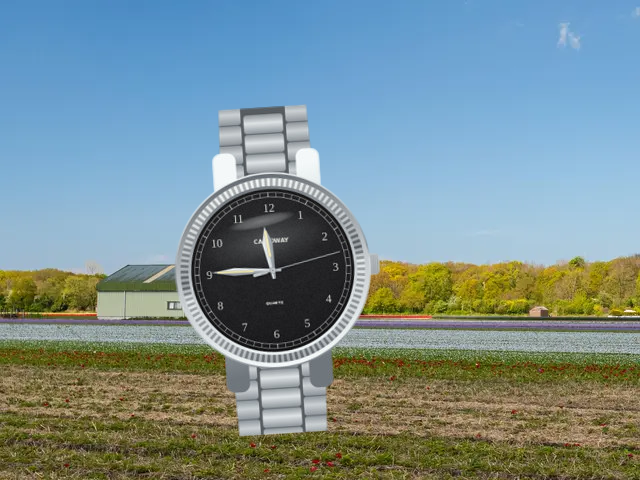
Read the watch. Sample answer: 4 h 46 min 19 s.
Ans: 11 h 45 min 13 s
